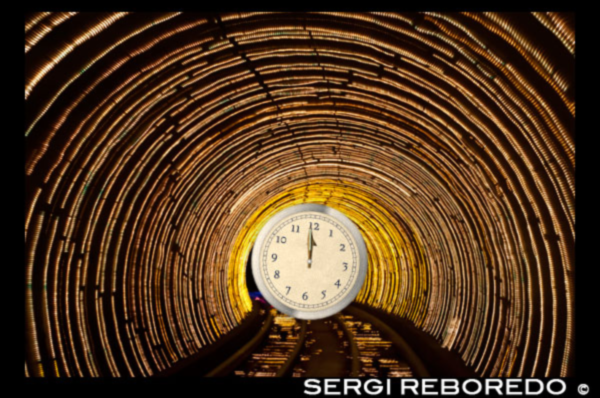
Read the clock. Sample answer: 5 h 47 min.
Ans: 11 h 59 min
